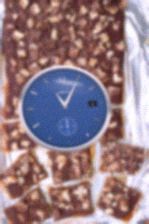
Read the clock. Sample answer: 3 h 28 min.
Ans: 11 h 05 min
